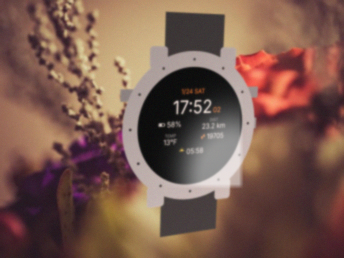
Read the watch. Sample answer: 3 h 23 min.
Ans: 17 h 52 min
